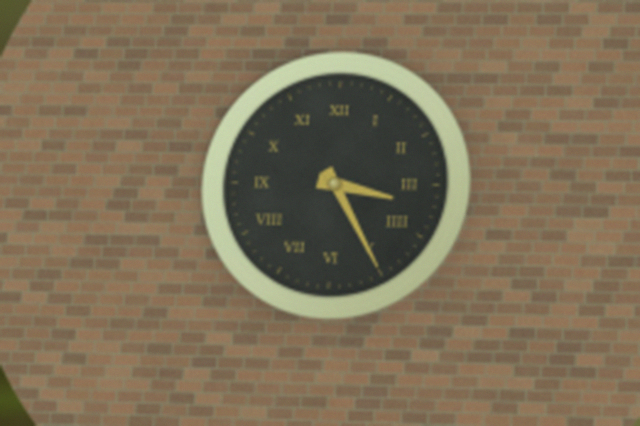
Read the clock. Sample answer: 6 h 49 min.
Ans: 3 h 25 min
